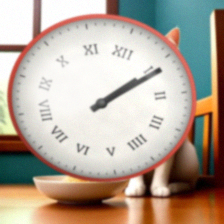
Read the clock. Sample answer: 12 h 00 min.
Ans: 1 h 06 min
